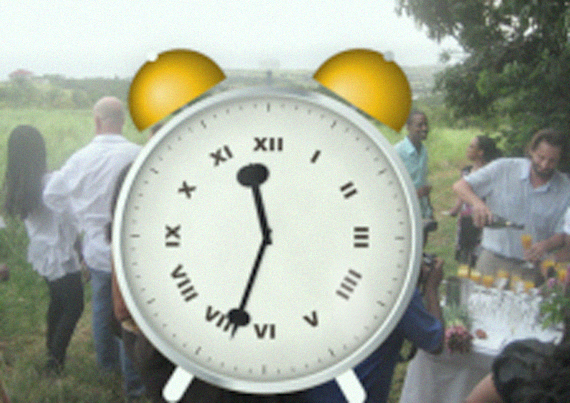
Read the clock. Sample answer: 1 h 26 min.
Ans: 11 h 33 min
